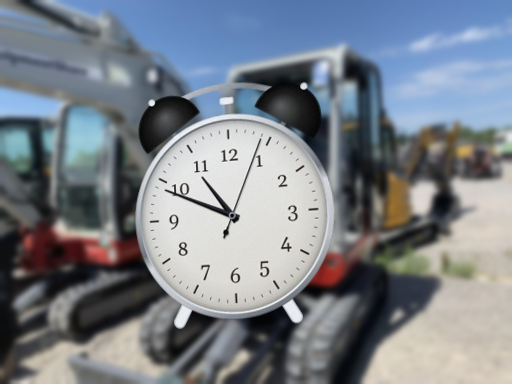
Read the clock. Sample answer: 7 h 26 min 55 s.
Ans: 10 h 49 min 04 s
